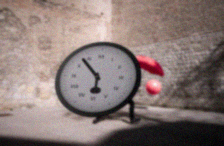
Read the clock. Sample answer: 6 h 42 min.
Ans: 5 h 53 min
